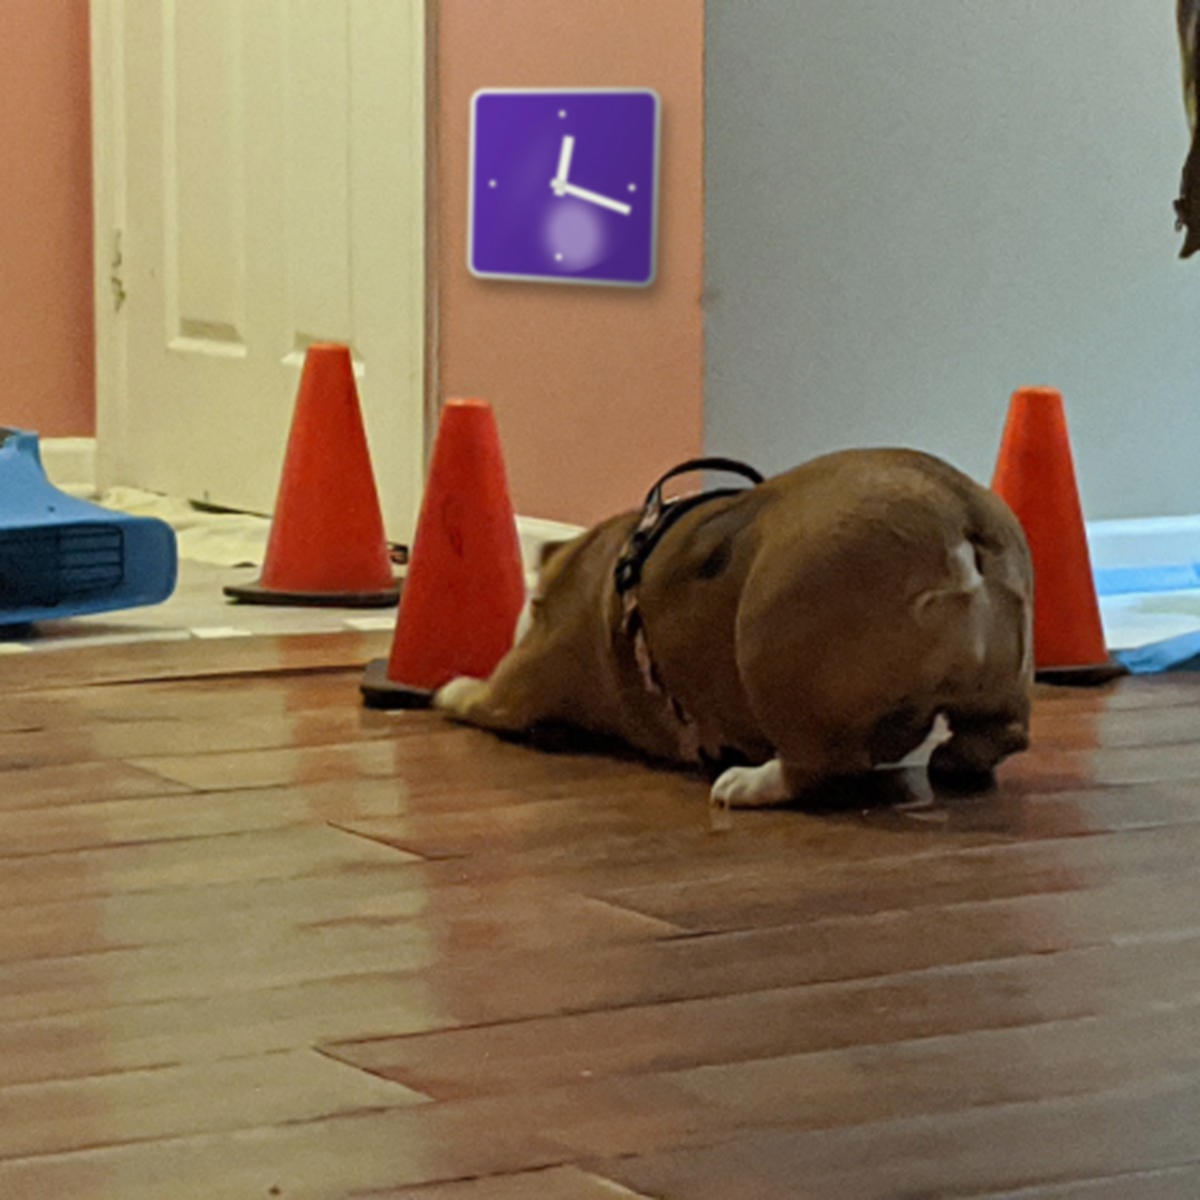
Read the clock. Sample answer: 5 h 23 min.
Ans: 12 h 18 min
